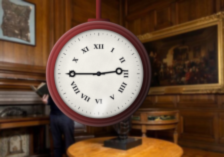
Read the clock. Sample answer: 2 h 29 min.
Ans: 2 h 45 min
